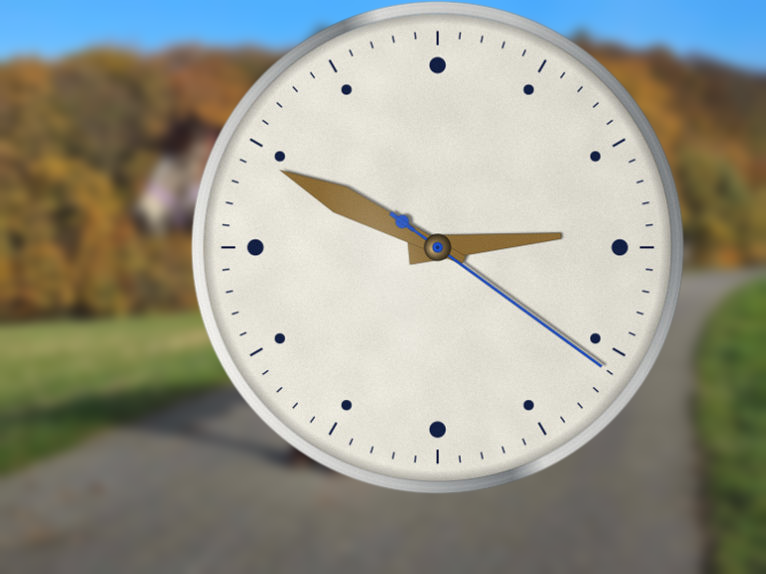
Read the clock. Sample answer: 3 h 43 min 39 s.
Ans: 2 h 49 min 21 s
